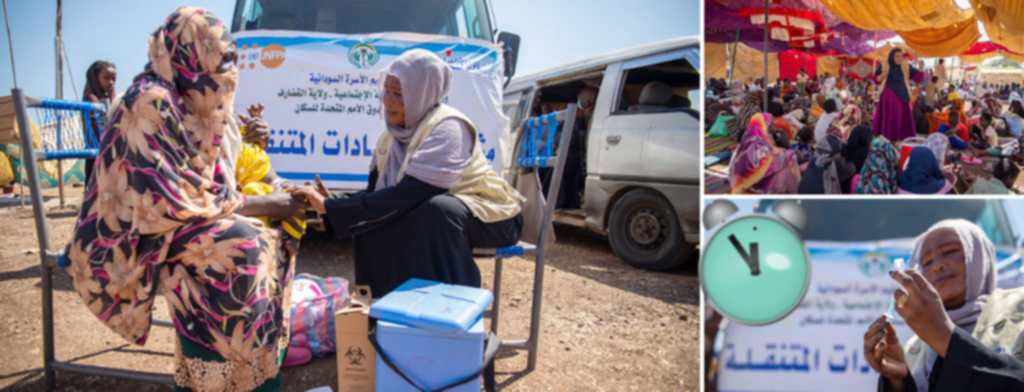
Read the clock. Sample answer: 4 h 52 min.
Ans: 11 h 54 min
